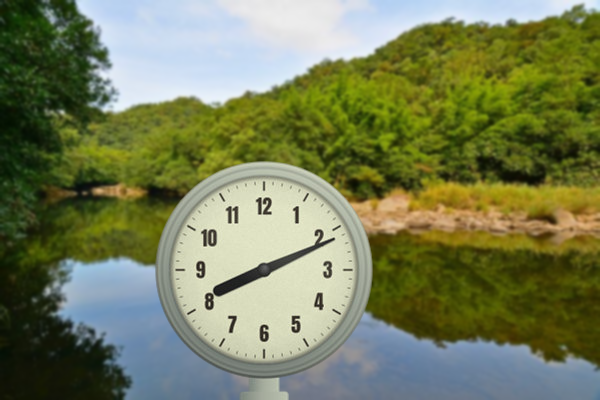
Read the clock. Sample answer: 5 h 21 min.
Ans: 8 h 11 min
